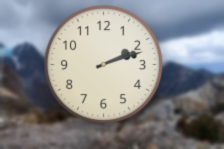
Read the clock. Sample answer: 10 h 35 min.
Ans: 2 h 12 min
